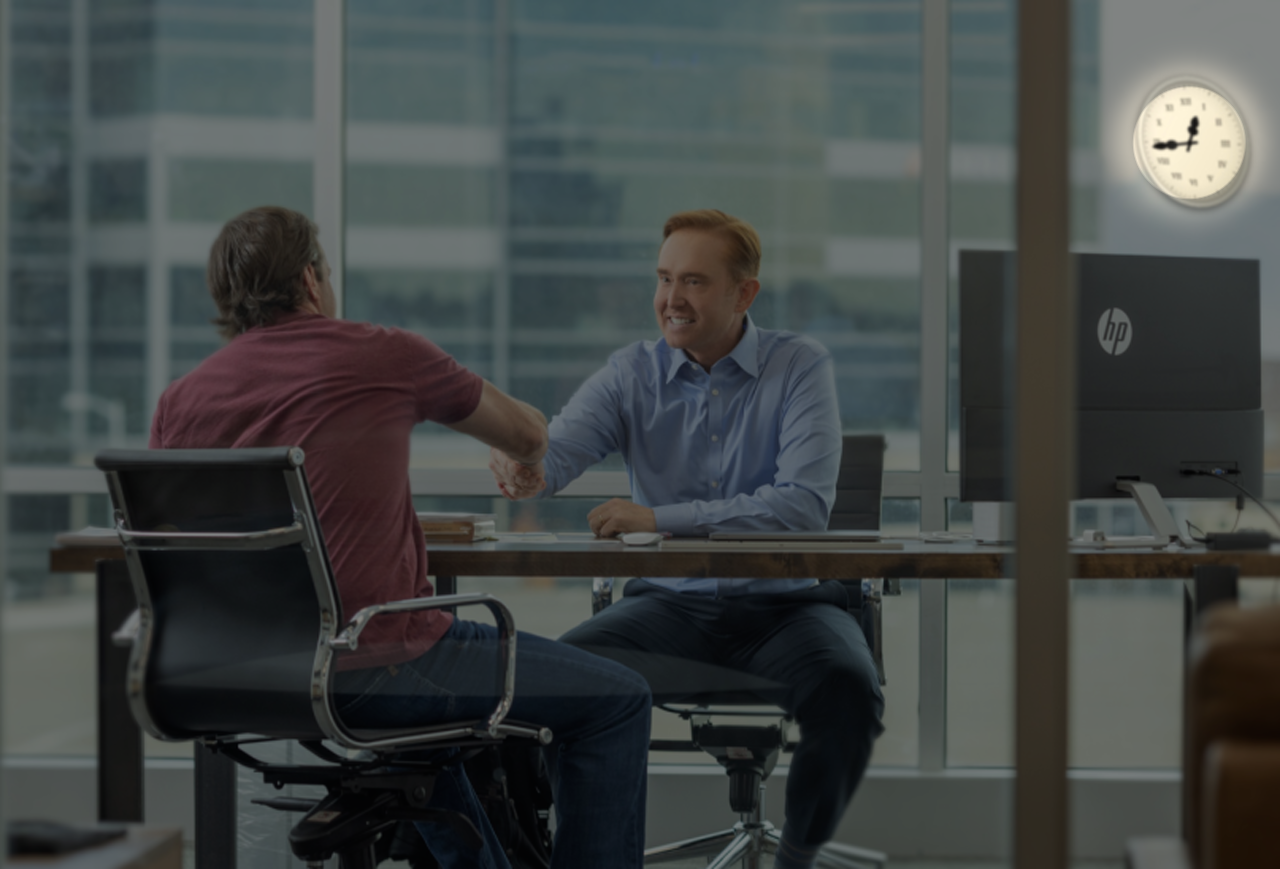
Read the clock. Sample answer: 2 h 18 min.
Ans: 12 h 44 min
